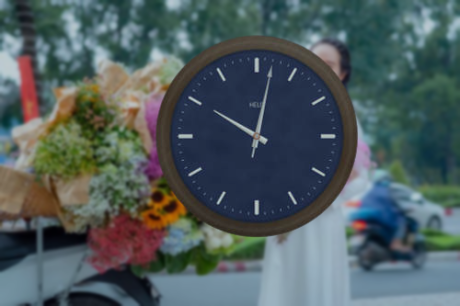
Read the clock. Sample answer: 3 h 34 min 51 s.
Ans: 10 h 02 min 02 s
